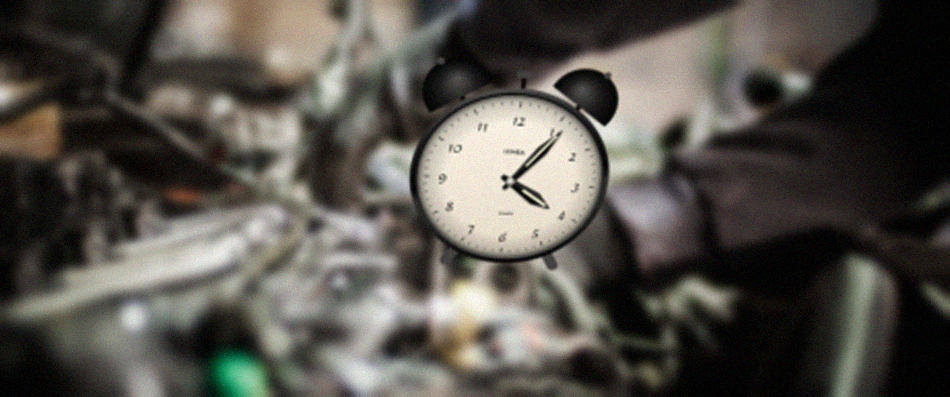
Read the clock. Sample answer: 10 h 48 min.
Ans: 4 h 06 min
